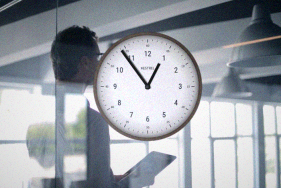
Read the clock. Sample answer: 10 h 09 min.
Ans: 12 h 54 min
